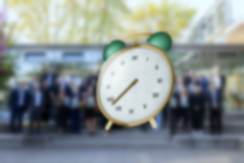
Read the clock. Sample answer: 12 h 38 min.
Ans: 7 h 38 min
